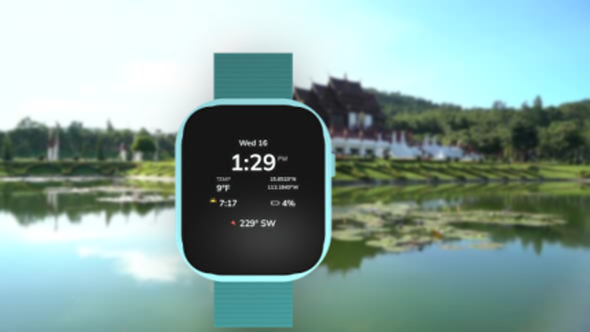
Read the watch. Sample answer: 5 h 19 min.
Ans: 1 h 29 min
